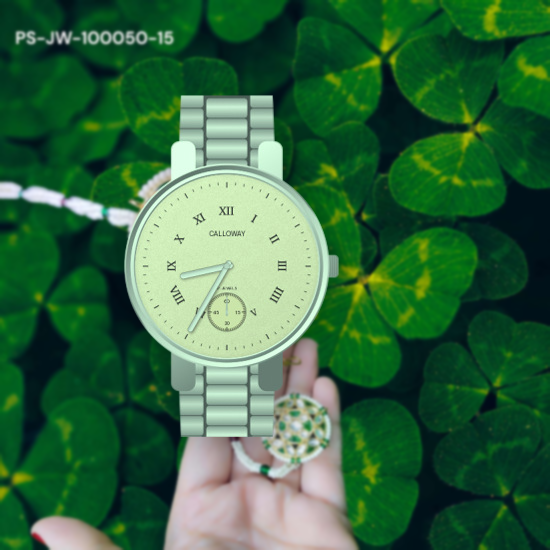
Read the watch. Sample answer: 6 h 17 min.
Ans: 8 h 35 min
